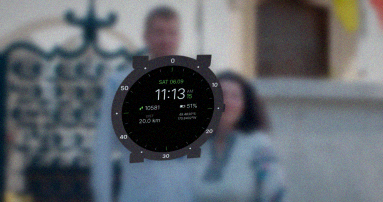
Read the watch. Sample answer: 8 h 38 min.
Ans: 11 h 13 min
